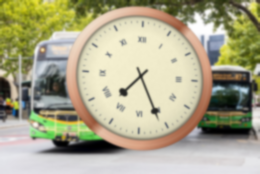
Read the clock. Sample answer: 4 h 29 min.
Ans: 7 h 26 min
